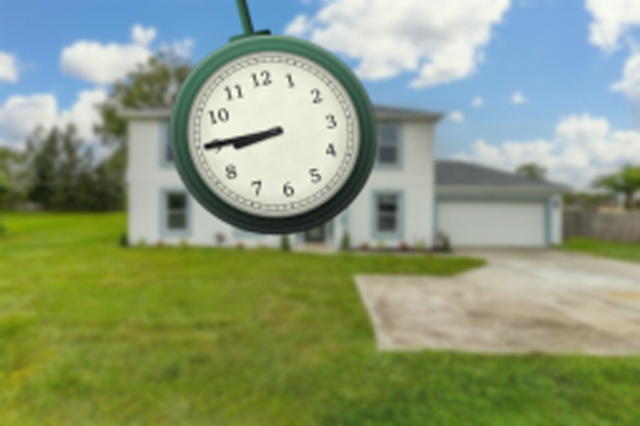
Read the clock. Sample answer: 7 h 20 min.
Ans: 8 h 45 min
